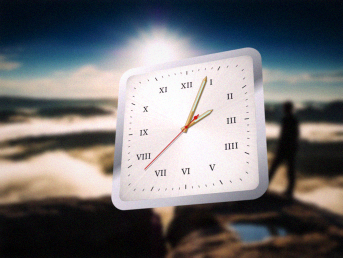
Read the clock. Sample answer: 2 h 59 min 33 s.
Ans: 2 h 03 min 38 s
